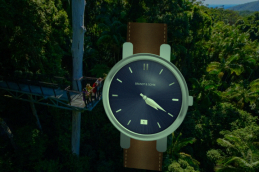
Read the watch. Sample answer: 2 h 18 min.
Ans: 4 h 20 min
